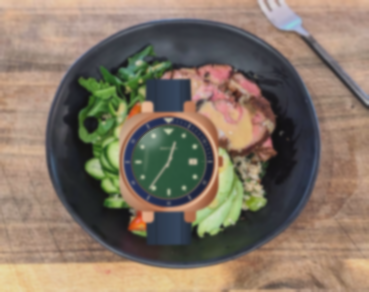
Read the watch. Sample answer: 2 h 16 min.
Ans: 12 h 36 min
